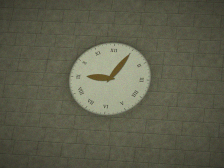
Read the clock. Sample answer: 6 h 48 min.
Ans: 9 h 05 min
